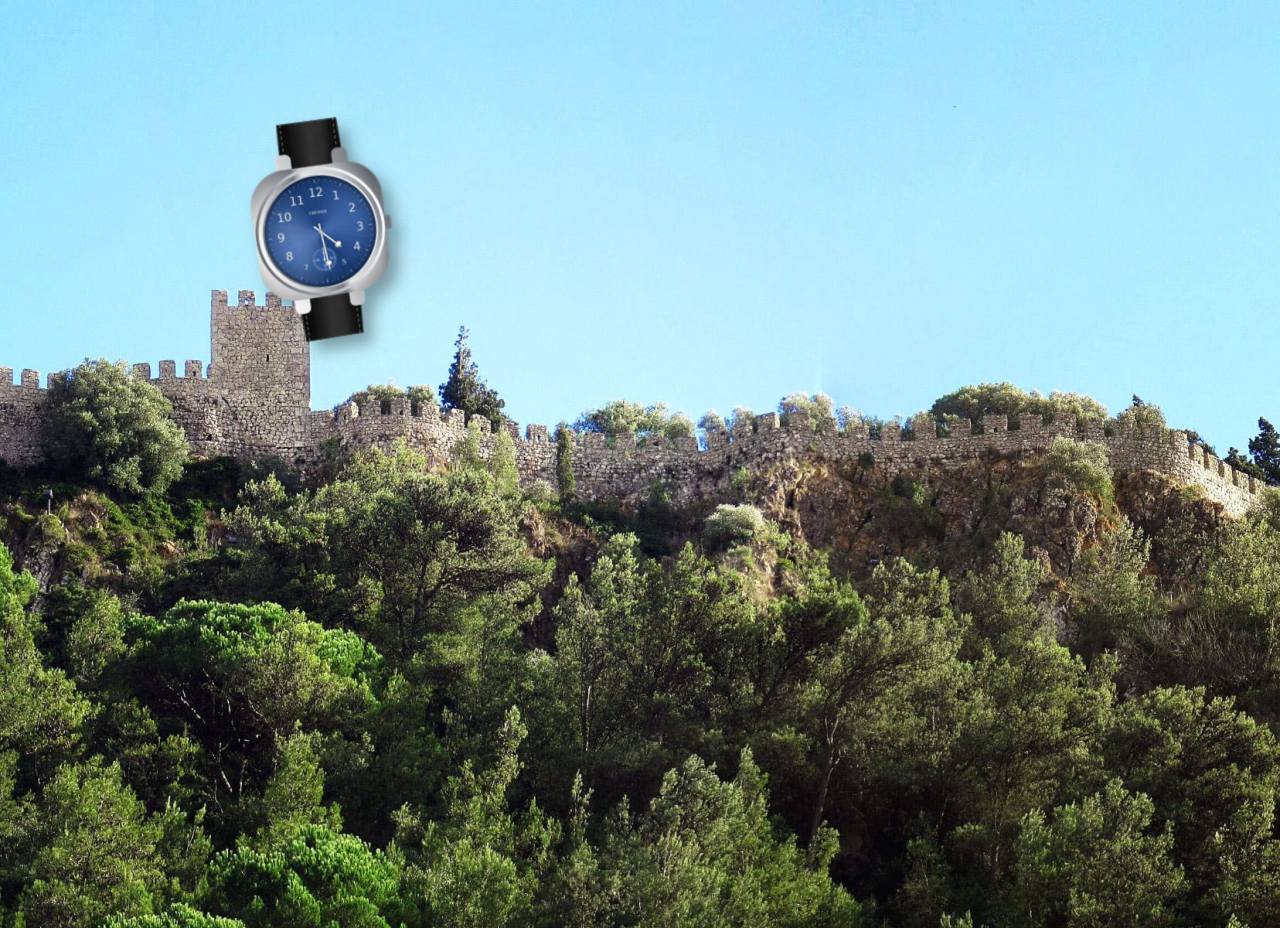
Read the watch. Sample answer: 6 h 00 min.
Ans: 4 h 29 min
